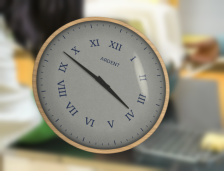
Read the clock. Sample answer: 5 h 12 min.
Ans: 3 h 48 min
